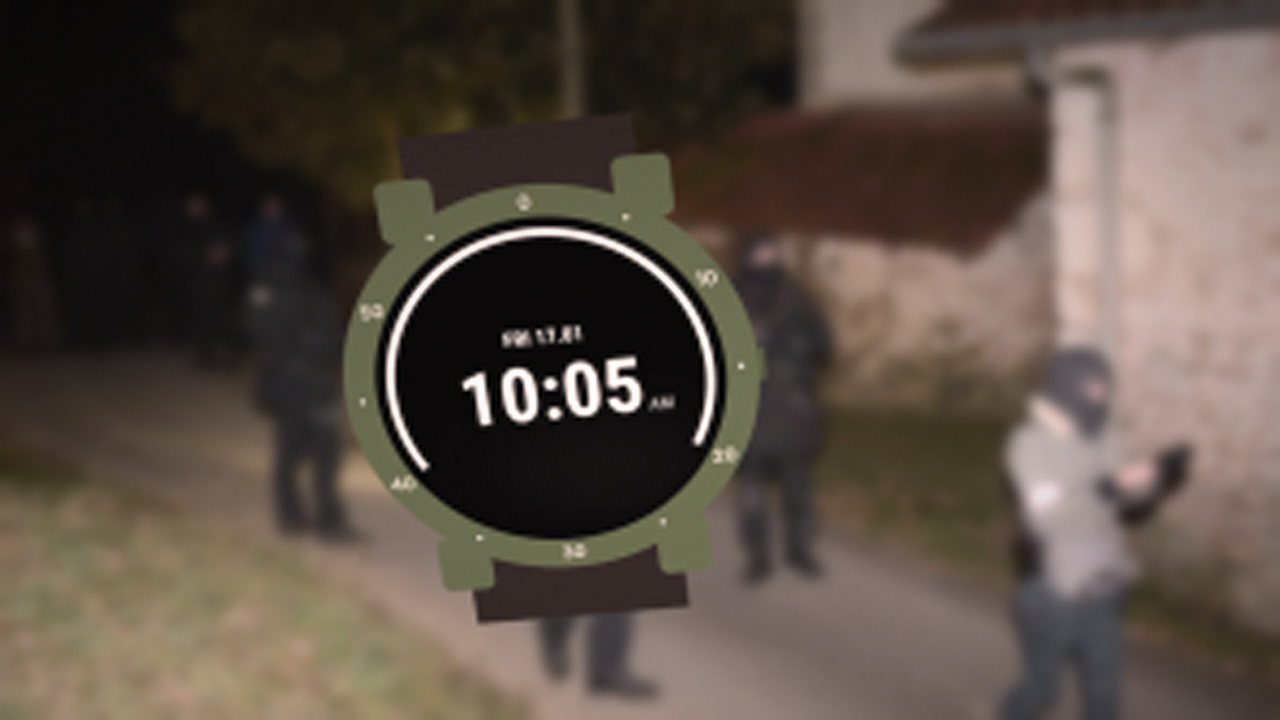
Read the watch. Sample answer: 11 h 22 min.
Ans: 10 h 05 min
